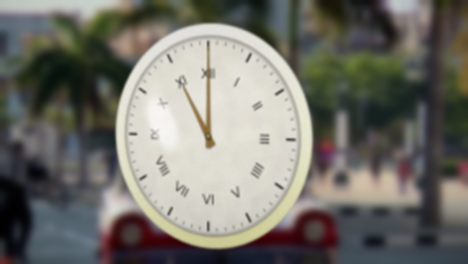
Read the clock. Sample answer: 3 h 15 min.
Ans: 11 h 00 min
